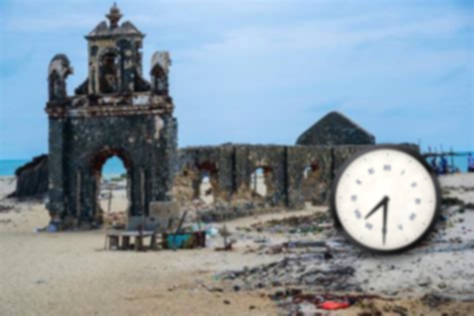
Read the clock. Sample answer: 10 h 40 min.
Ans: 7 h 30 min
